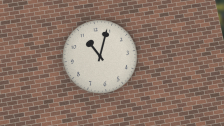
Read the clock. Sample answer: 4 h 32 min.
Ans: 11 h 04 min
